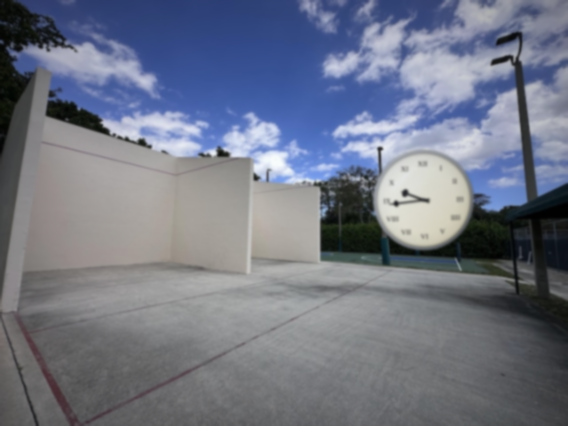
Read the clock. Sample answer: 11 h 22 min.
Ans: 9 h 44 min
